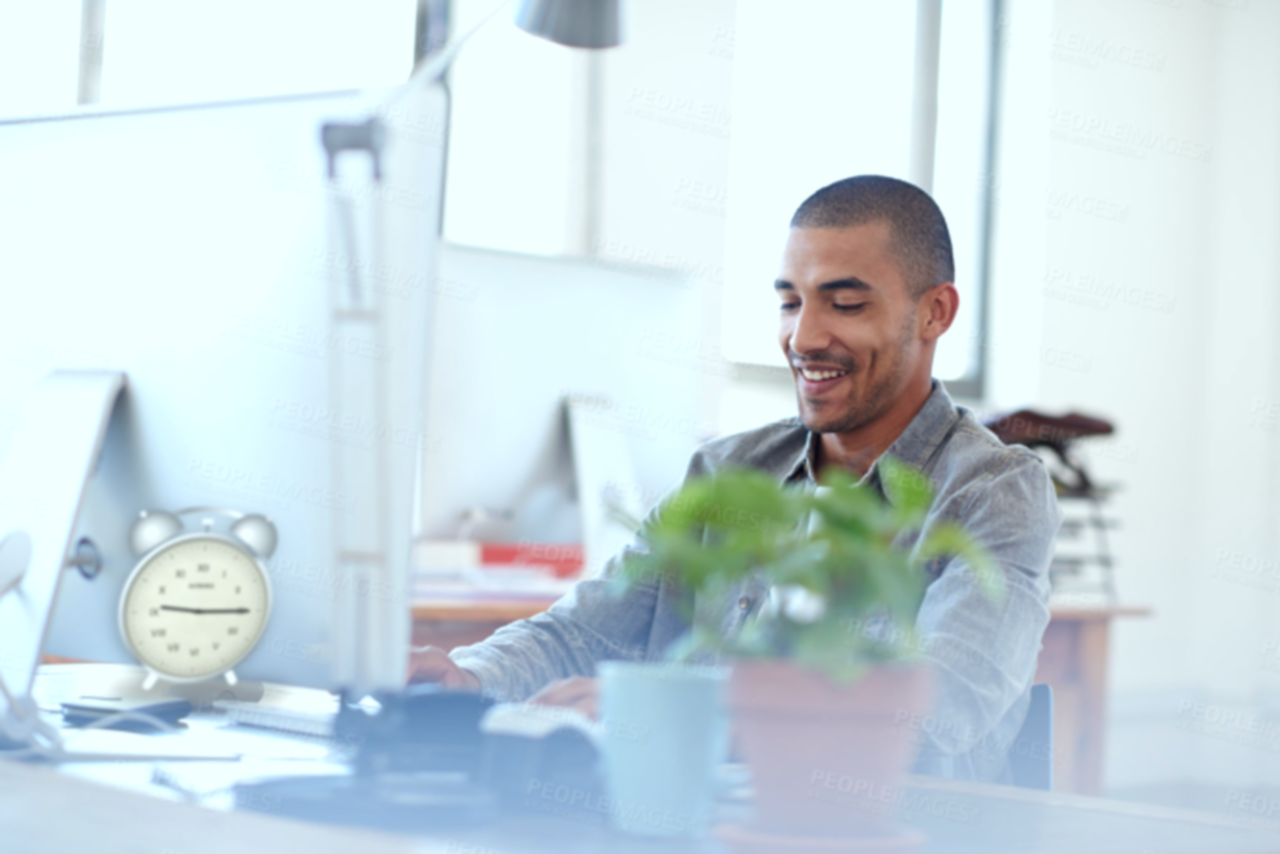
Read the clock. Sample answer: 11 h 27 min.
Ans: 9 h 15 min
